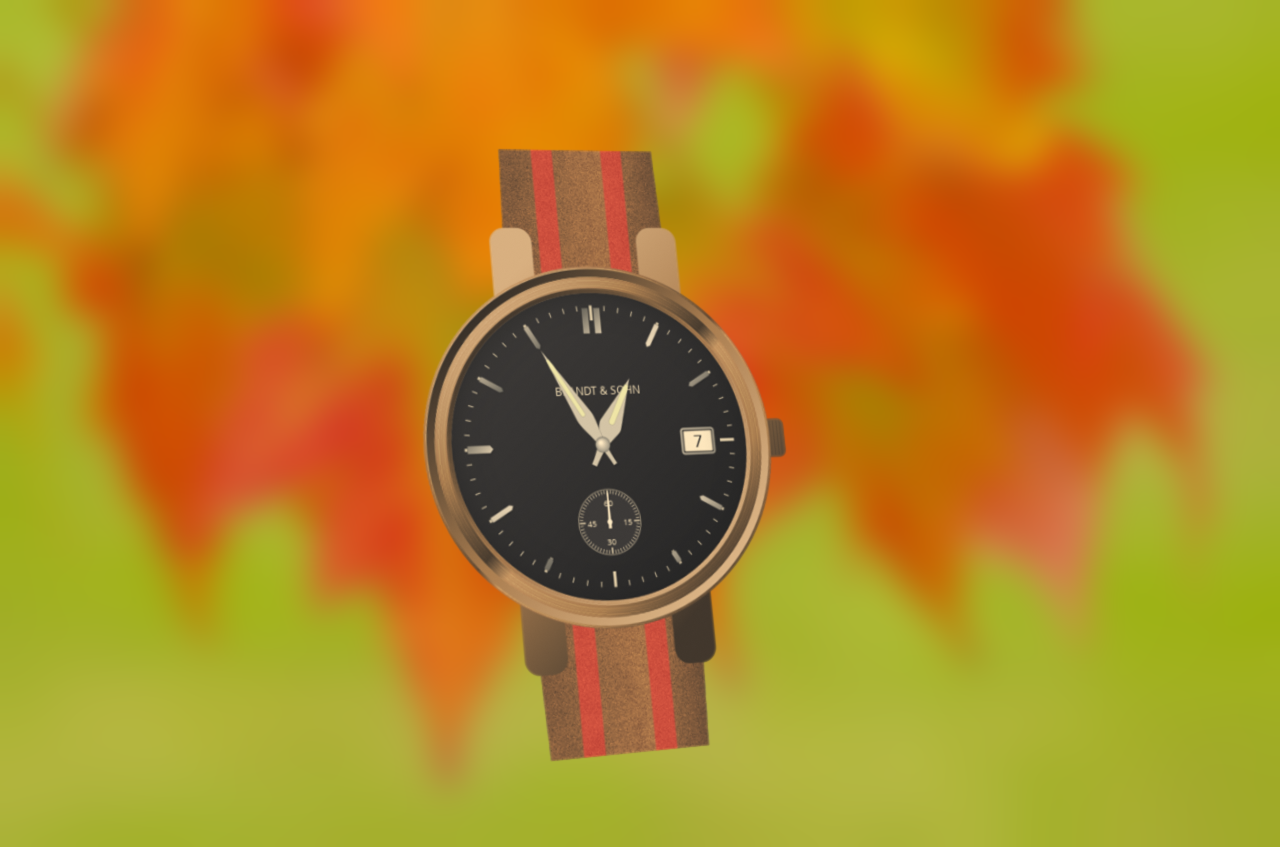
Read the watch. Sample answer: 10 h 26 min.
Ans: 12 h 55 min
